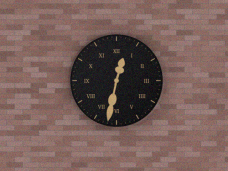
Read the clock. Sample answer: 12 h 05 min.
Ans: 12 h 32 min
